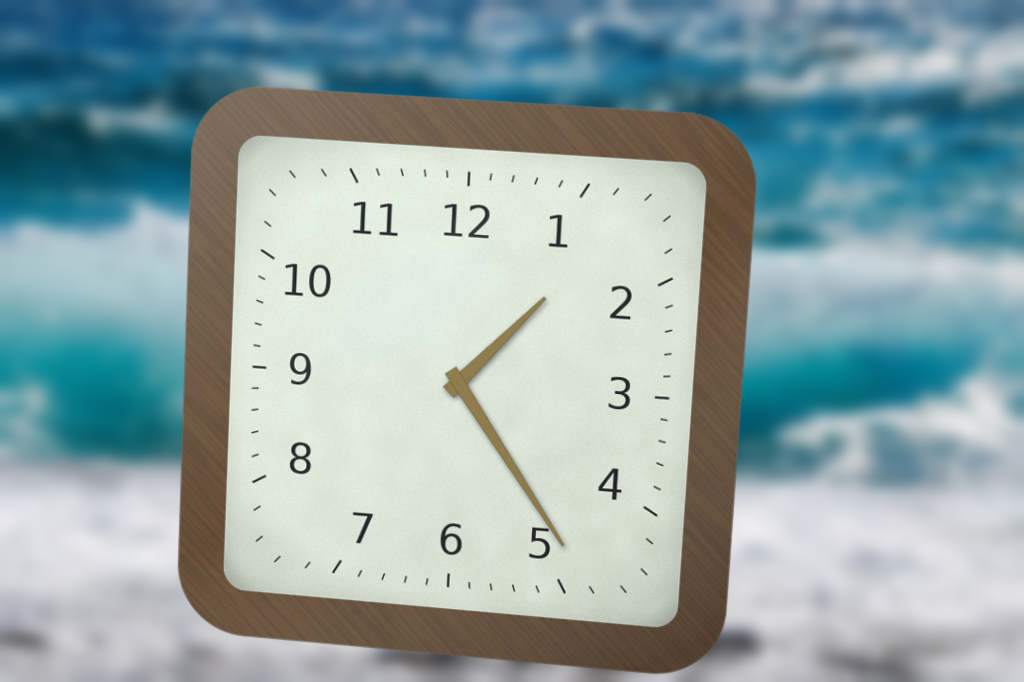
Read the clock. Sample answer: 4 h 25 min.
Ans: 1 h 24 min
